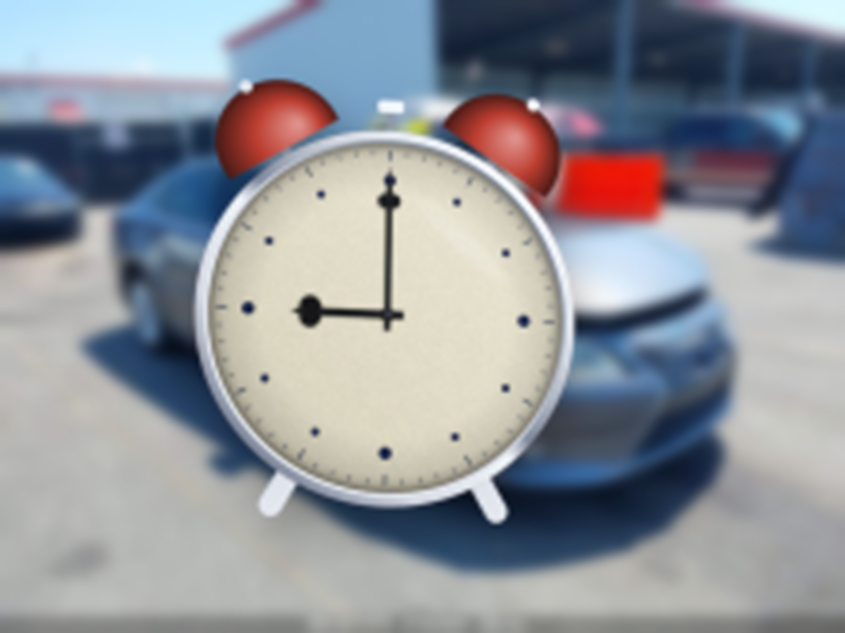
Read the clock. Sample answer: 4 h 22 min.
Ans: 9 h 00 min
